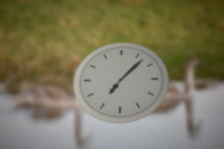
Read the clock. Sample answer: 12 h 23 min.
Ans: 7 h 07 min
